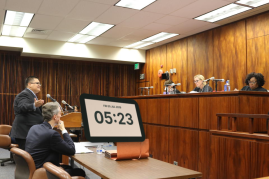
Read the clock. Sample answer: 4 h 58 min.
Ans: 5 h 23 min
